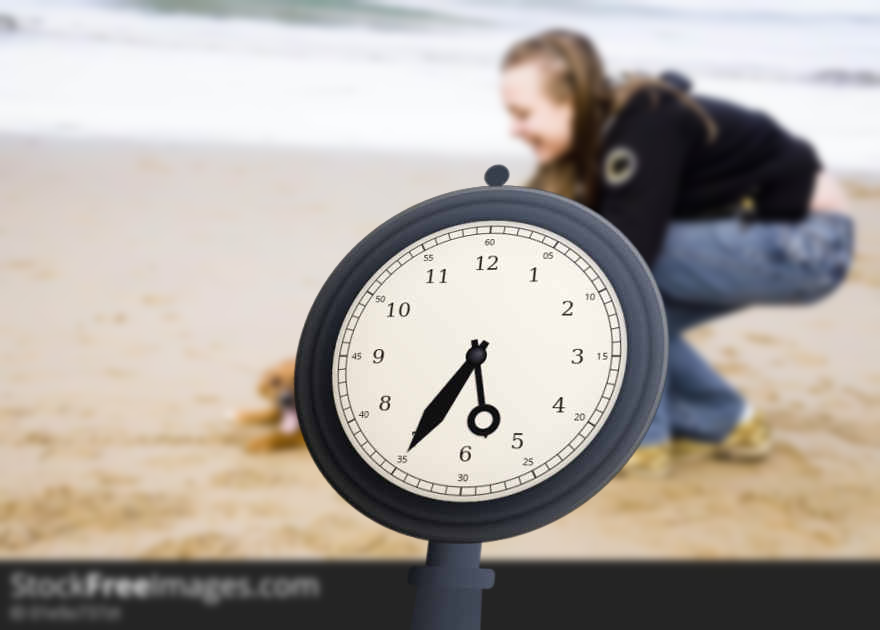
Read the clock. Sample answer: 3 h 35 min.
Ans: 5 h 35 min
